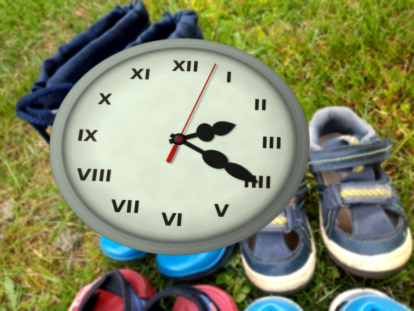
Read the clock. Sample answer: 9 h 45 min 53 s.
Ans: 2 h 20 min 03 s
